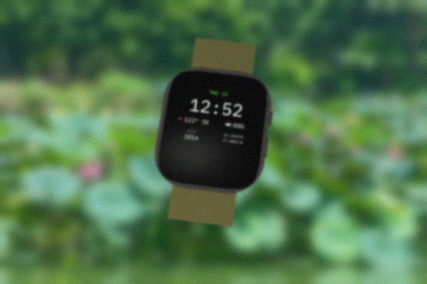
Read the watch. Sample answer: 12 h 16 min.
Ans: 12 h 52 min
